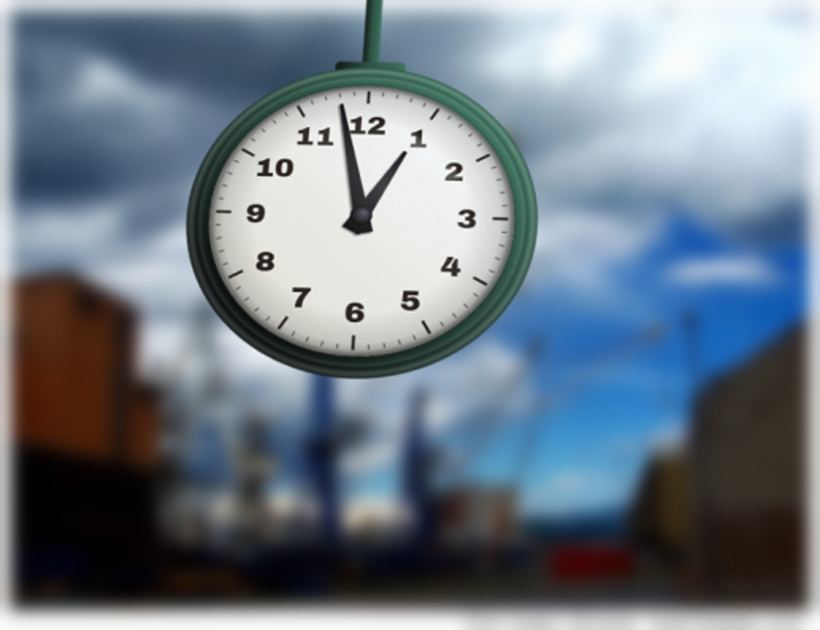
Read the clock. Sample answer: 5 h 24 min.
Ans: 12 h 58 min
